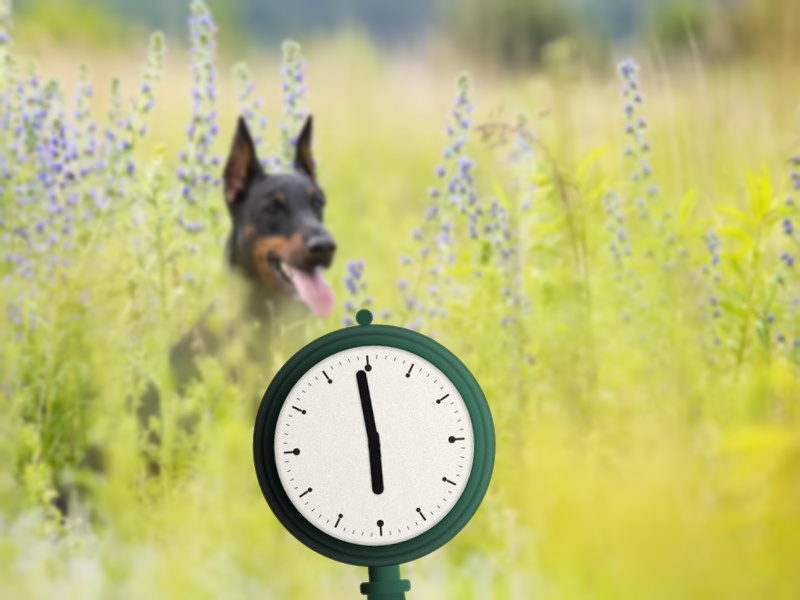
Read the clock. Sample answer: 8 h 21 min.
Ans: 5 h 59 min
